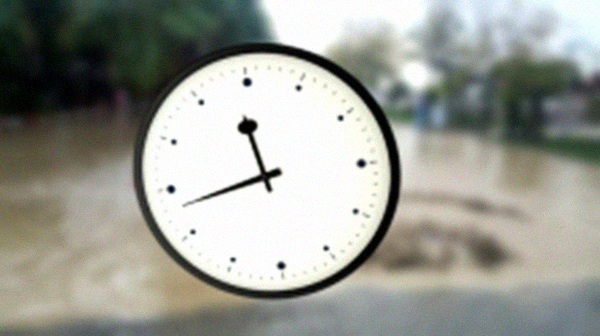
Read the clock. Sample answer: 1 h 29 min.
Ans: 11 h 43 min
